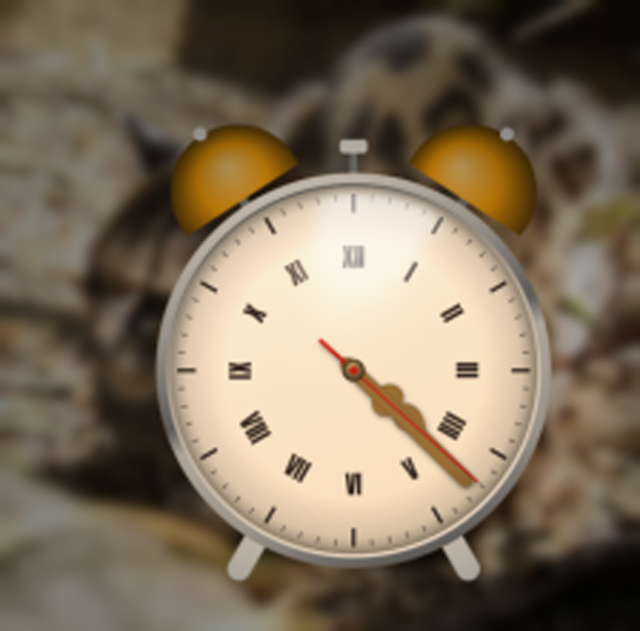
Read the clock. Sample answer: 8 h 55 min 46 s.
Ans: 4 h 22 min 22 s
